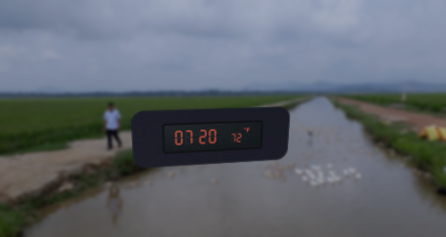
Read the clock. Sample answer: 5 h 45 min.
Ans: 7 h 20 min
